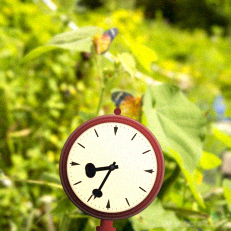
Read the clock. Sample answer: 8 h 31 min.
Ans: 8 h 34 min
